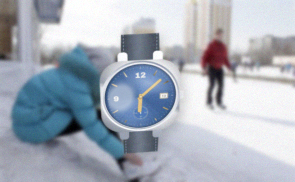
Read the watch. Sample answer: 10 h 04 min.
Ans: 6 h 08 min
